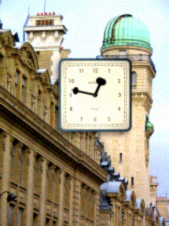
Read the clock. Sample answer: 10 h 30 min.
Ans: 12 h 47 min
